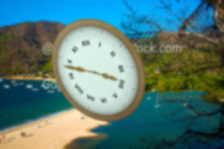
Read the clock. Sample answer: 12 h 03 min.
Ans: 3 h 48 min
